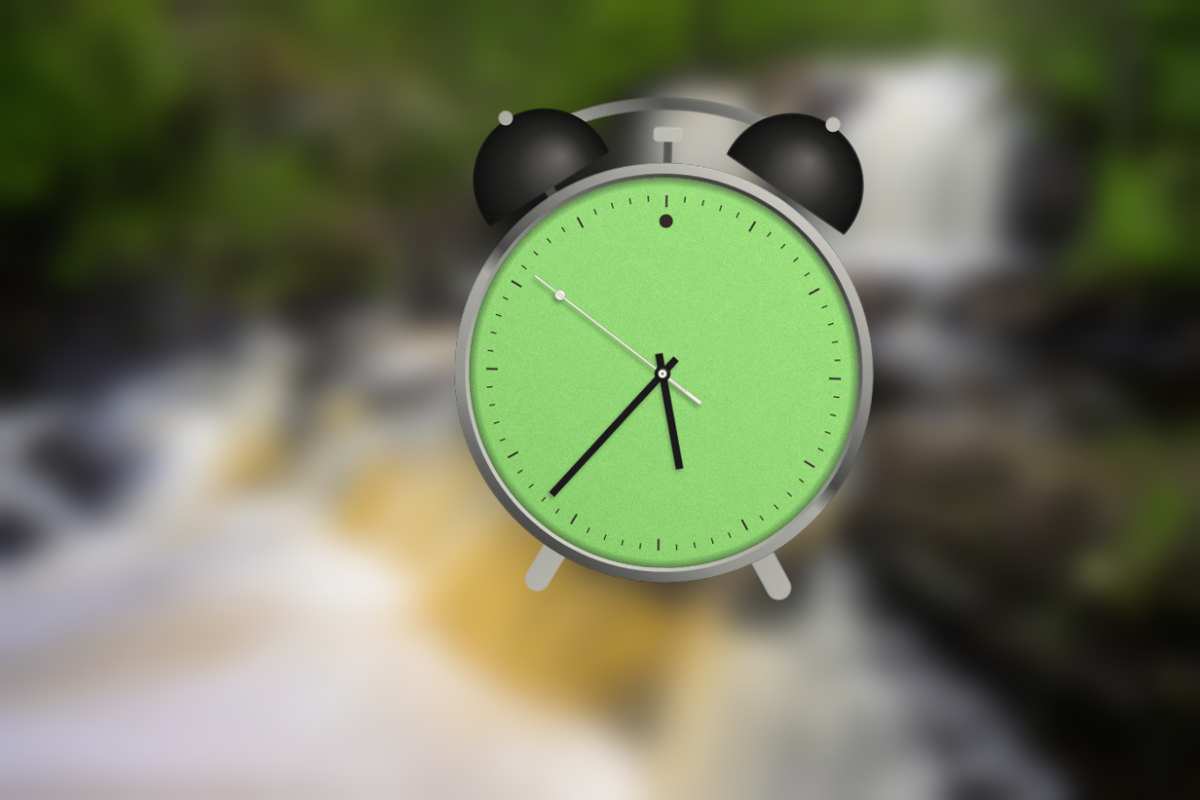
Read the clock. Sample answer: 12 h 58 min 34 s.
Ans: 5 h 36 min 51 s
